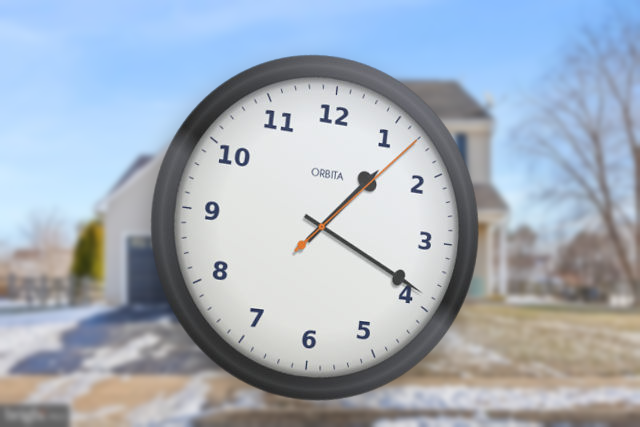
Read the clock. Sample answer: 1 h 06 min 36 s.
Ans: 1 h 19 min 07 s
